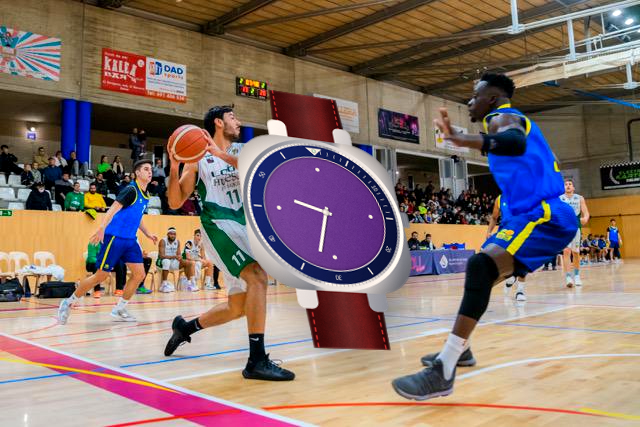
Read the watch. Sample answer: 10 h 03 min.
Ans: 9 h 33 min
